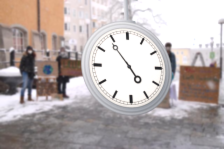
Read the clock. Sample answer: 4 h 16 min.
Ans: 4 h 54 min
